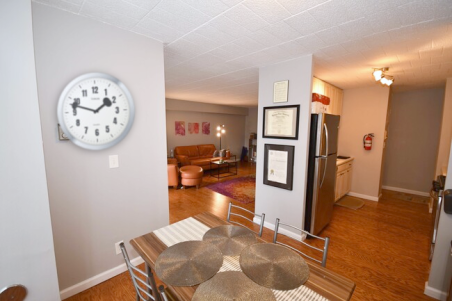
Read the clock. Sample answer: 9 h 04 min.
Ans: 1 h 48 min
